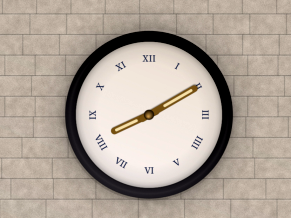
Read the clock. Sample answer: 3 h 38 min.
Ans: 8 h 10 min
